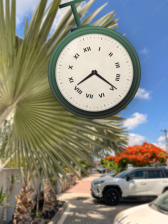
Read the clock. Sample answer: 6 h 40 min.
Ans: 8 h 24 min
